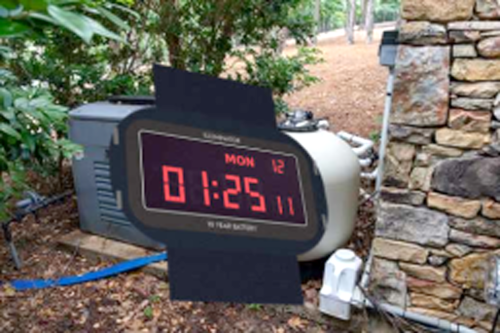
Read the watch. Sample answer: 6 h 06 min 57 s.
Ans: 1 h 25 min 11 s
